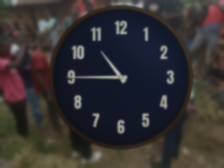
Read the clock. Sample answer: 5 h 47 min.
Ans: 10 h 45 min
